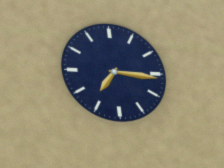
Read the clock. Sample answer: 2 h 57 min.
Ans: 7 h 16 min
